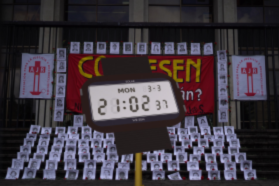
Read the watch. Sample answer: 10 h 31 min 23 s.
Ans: 21 h 02 min 37 s
